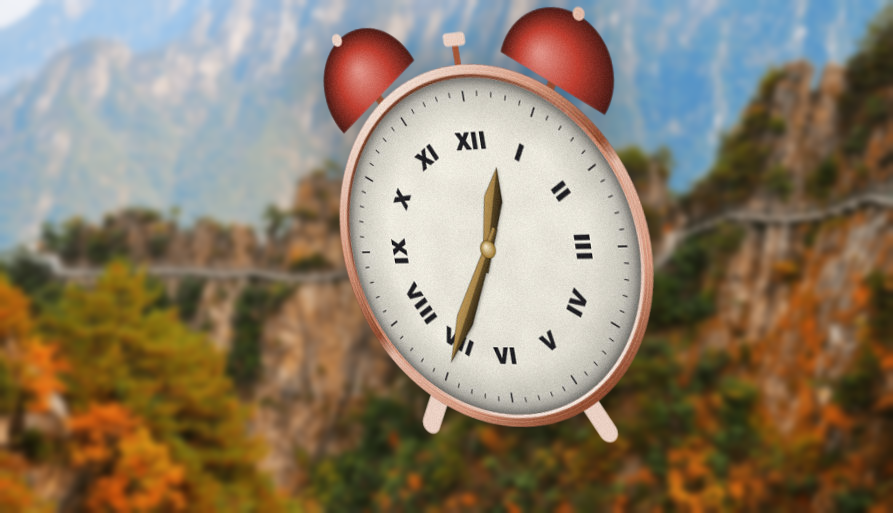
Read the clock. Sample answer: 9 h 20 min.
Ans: 12 h 35 min
